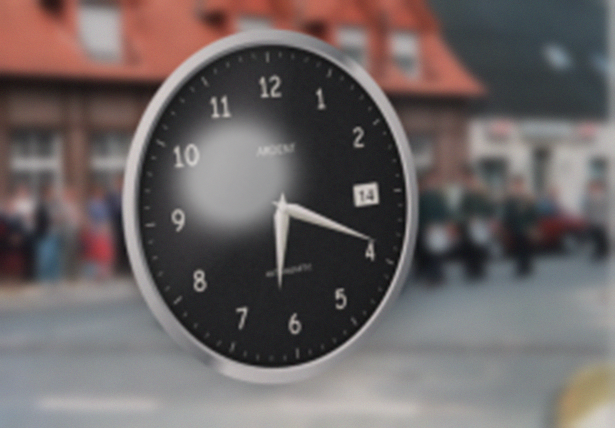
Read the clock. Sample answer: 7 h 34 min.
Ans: 6 h 19 min
